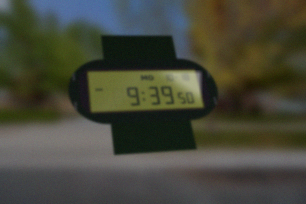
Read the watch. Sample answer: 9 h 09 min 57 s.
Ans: 9 h 39 min 50 s
